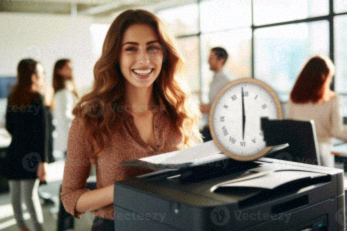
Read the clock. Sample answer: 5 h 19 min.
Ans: 5 h 59 min
